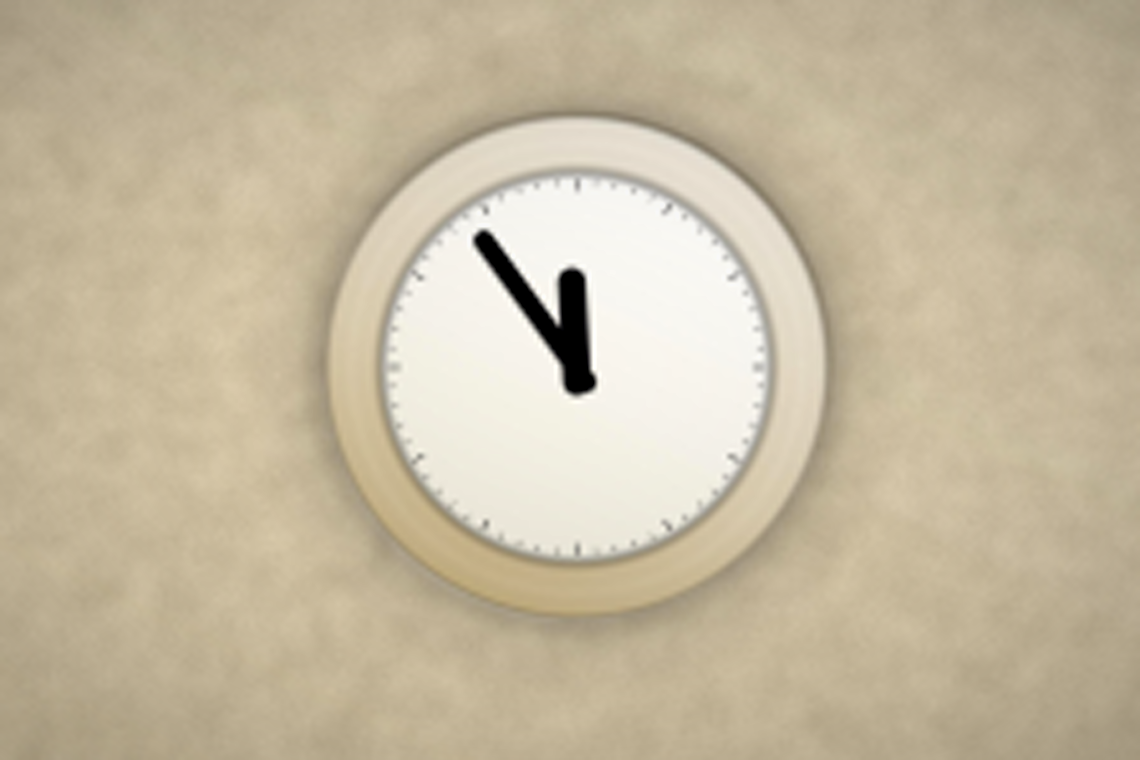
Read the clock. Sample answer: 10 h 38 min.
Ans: 11 h 54 min
